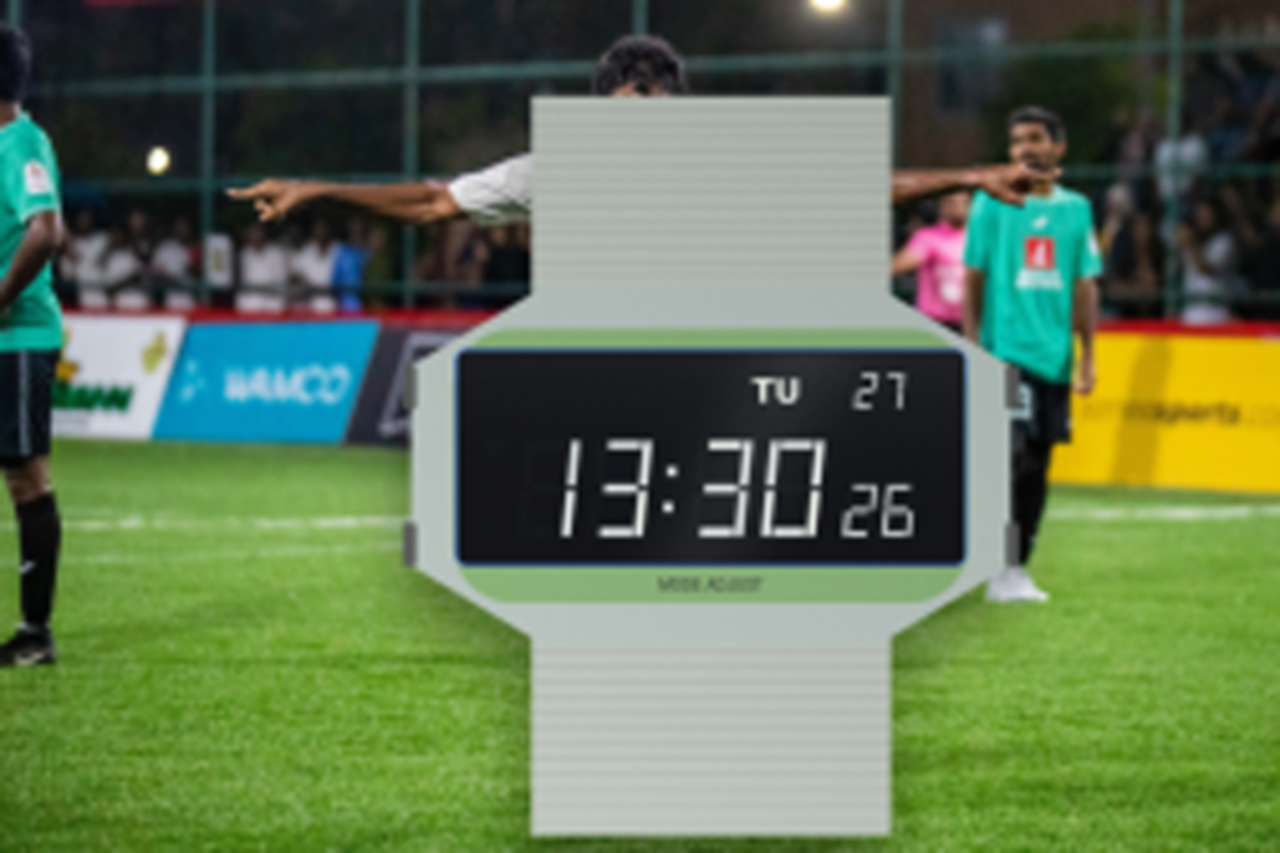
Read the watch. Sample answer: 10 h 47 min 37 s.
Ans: 13 h 30 min 26 s
